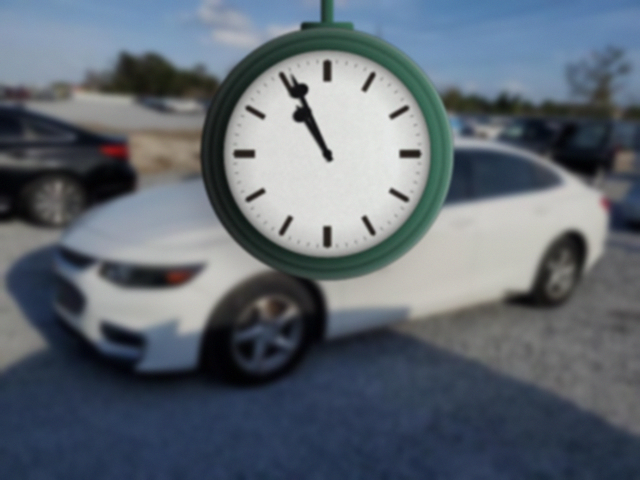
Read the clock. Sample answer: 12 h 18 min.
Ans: 10 h 56 min
